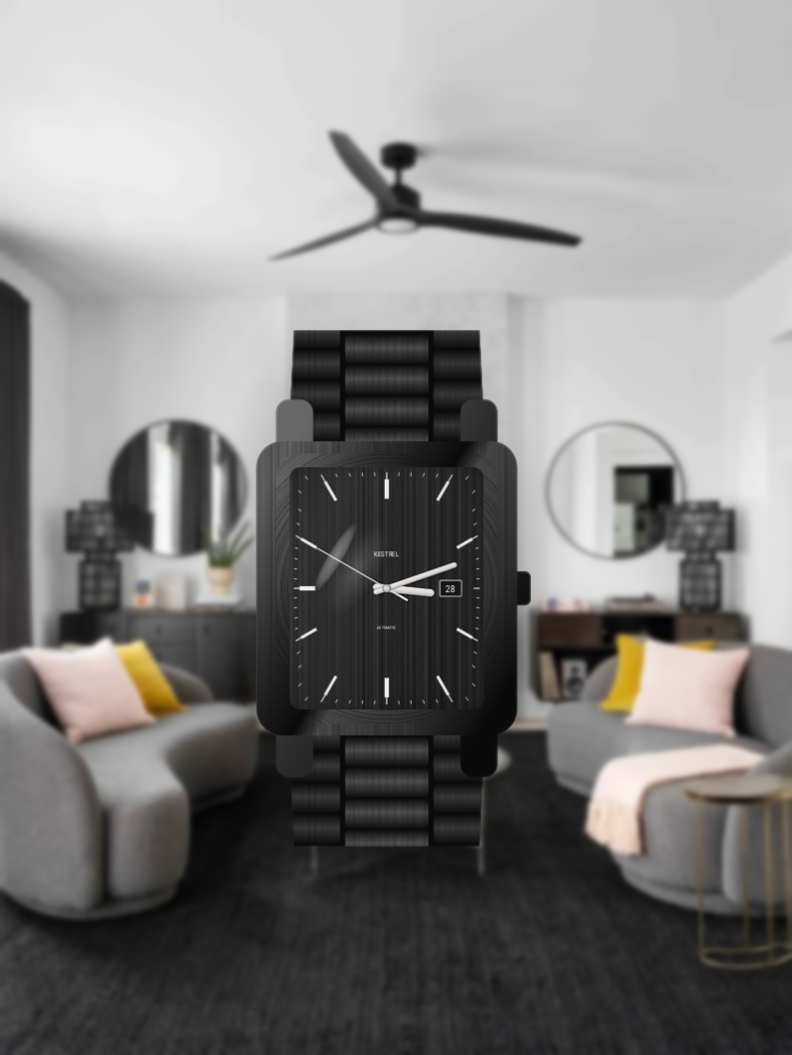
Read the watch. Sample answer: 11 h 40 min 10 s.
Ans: 3 h 11 min 50 s
